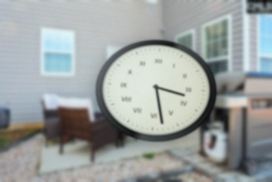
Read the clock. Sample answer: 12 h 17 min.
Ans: 3 h 28 min
